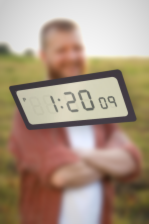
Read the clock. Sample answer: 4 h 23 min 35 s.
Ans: 1 h 20 min 09 s
